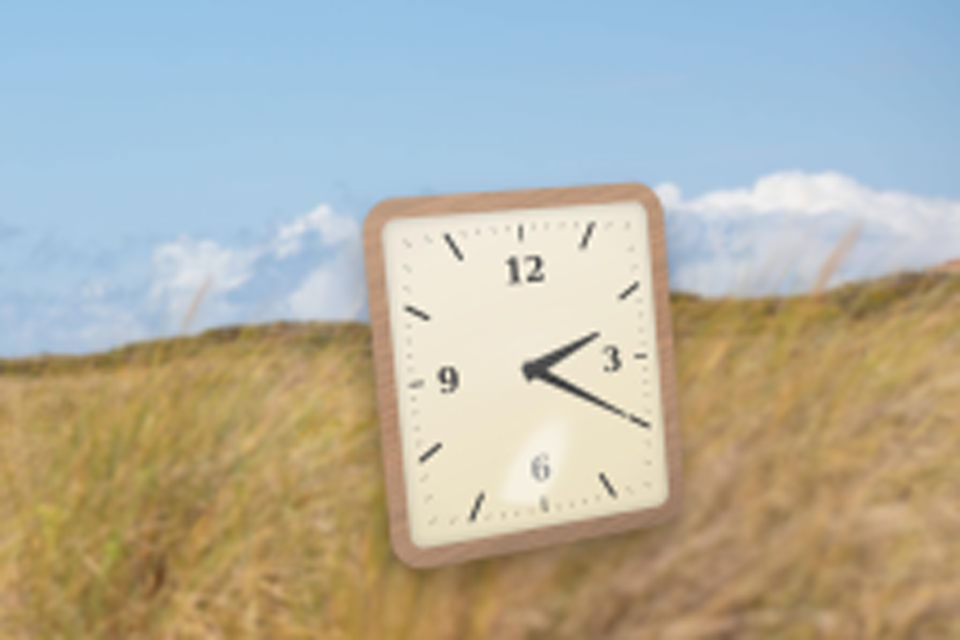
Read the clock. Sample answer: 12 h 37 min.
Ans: 2 h 20 min
